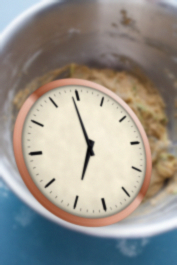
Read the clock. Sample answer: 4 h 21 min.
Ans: 6 h 59 min
